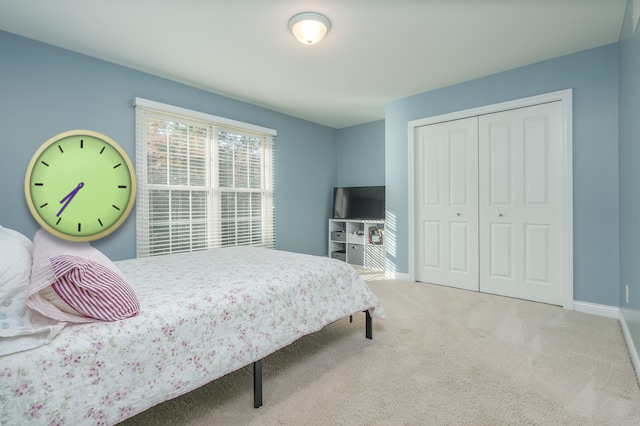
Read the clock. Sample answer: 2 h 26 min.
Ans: 7 h 36 min
